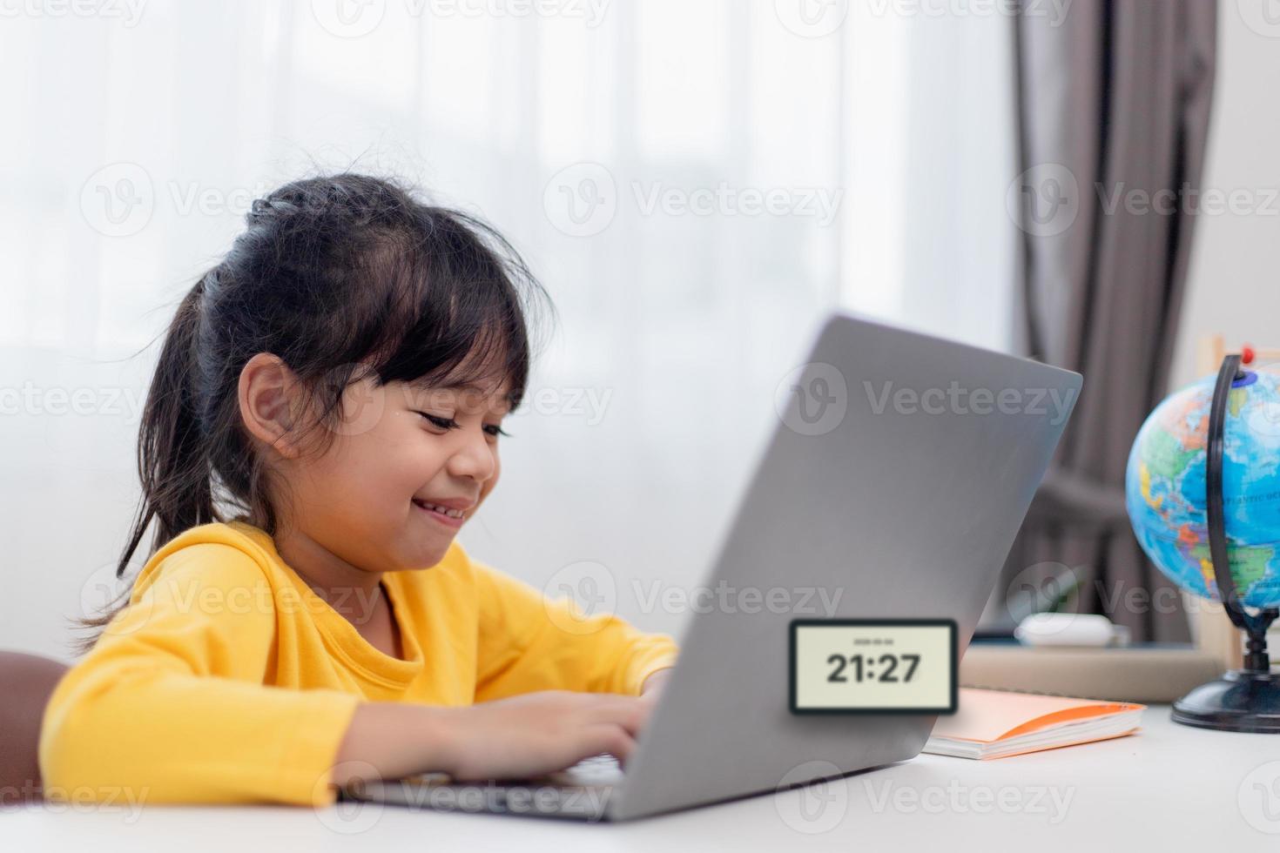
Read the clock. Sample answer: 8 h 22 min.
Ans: 21 h 27 min
